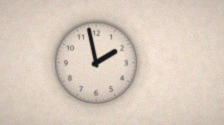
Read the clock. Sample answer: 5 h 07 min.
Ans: 1 h 58 min
